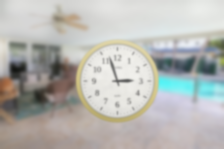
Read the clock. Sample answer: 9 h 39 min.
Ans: 2 h 57 min
